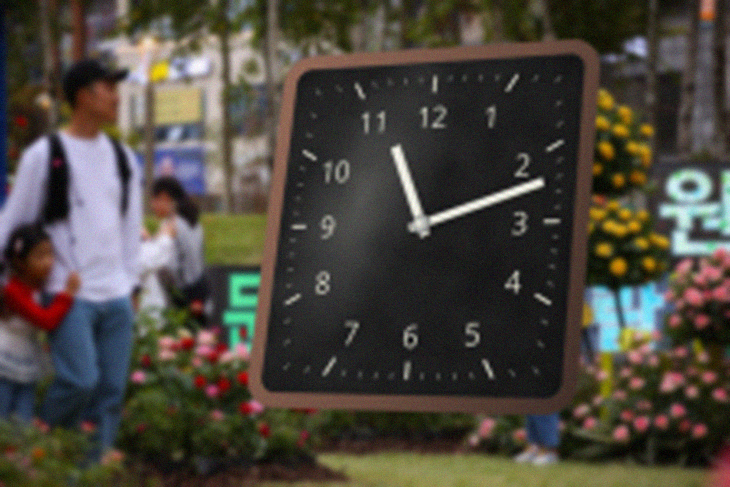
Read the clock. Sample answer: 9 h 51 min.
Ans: 11 h 12 min
